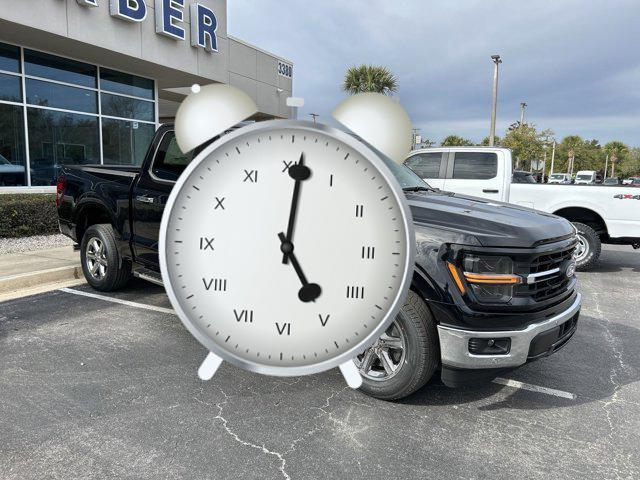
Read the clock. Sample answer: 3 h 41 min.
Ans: 5 h 01 min
